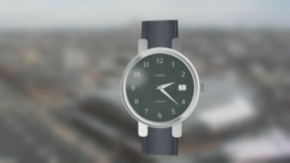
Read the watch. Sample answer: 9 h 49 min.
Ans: 2 h 22 min
